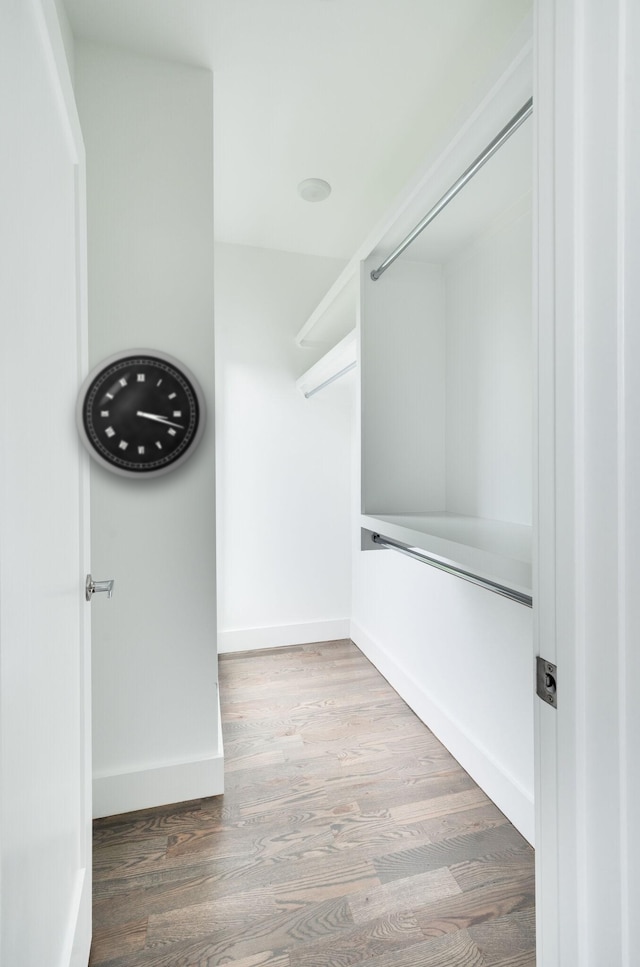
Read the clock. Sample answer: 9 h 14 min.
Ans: 3 h 18 min
